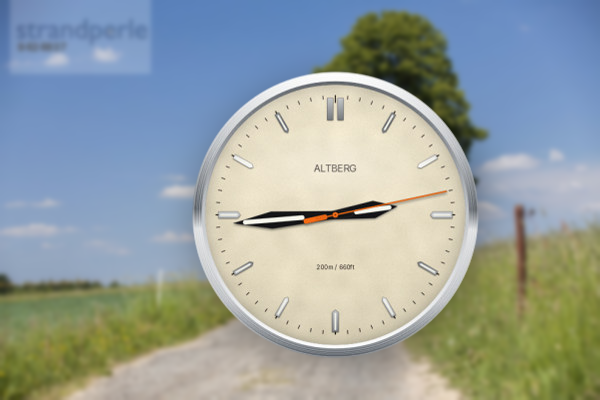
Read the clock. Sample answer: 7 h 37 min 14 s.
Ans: 2 h 44 min 13 s
